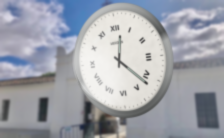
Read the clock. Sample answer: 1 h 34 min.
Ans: 12 h 22 min
